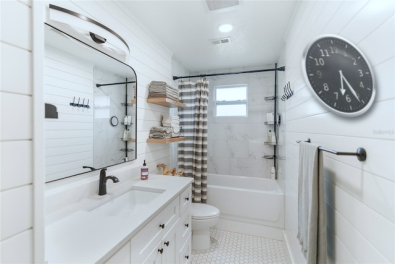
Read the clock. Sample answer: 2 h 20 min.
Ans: 6 h 26 min
